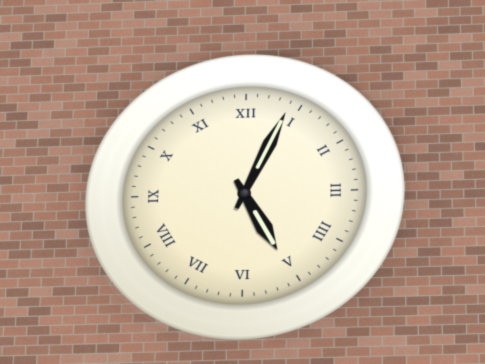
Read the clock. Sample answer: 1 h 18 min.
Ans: 5 h 04 min
